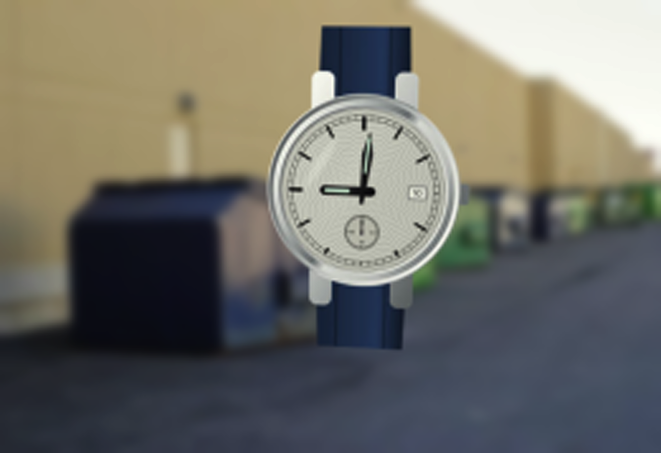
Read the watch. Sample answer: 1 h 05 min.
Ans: 9 h 01 min
